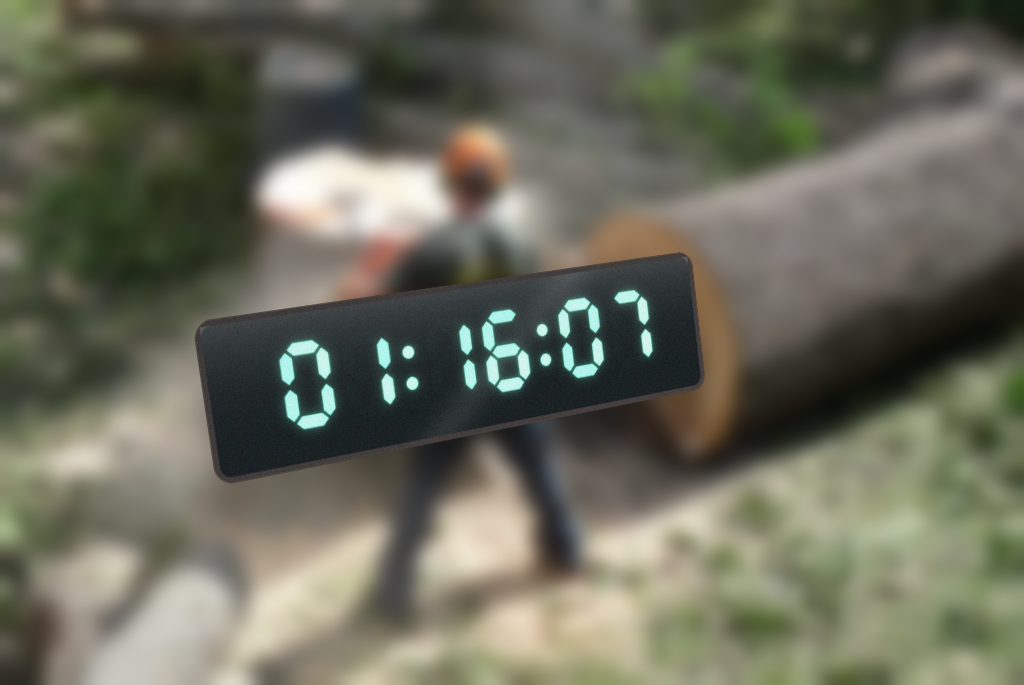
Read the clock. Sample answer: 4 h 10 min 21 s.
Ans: 1 h 16 min 07 s
